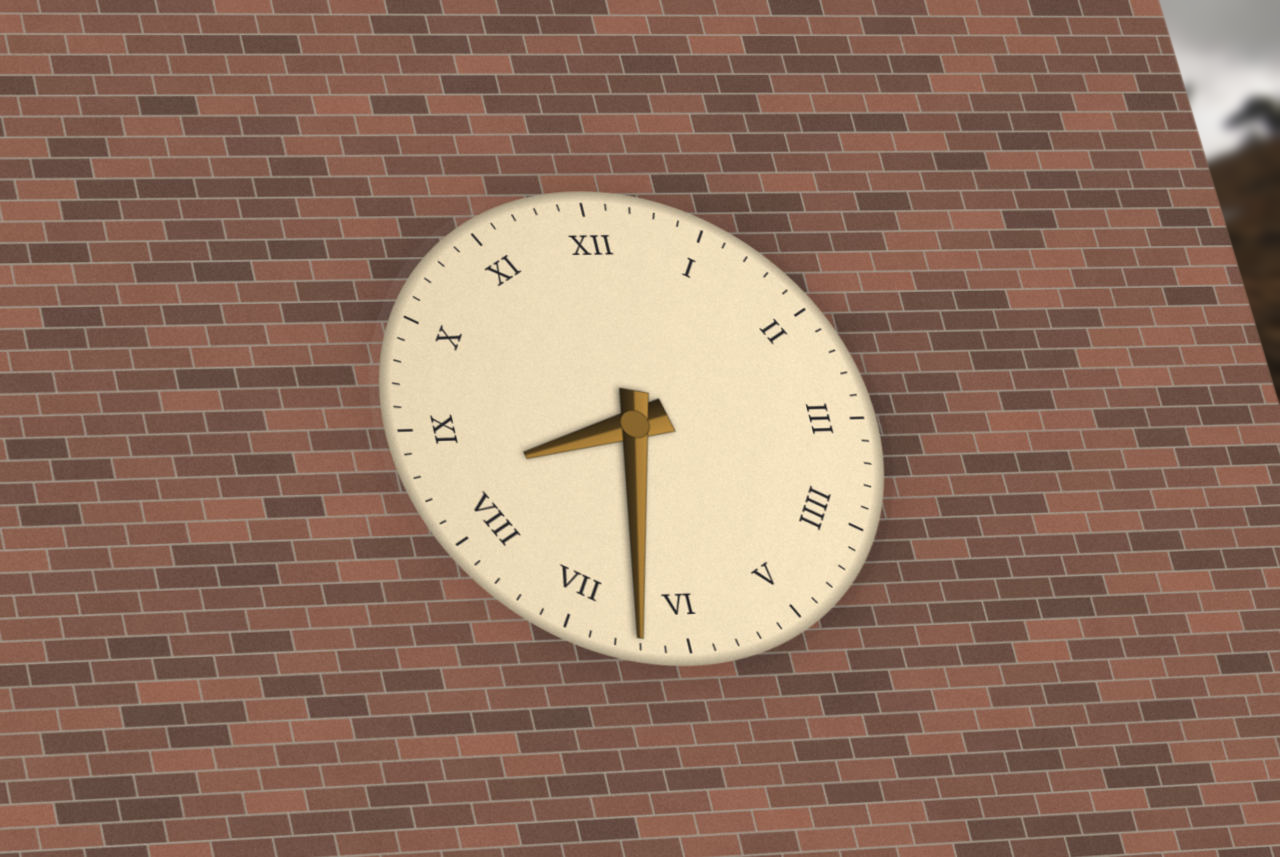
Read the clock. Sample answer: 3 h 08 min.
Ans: 8 h 32 min
